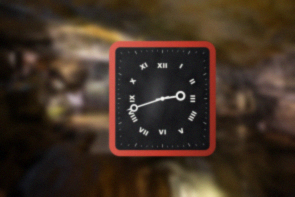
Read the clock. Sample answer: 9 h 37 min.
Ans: 2 h 42 min
